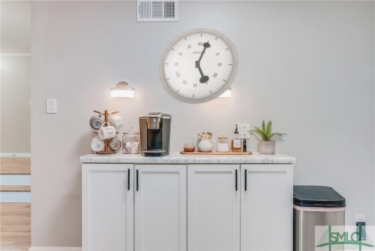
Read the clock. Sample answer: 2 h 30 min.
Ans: 5 h 03 min
